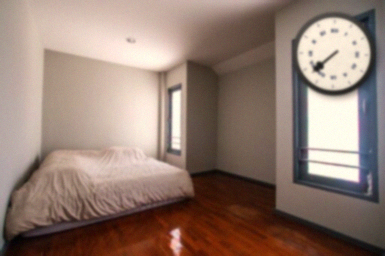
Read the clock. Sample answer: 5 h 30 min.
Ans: 7 h 38 min
